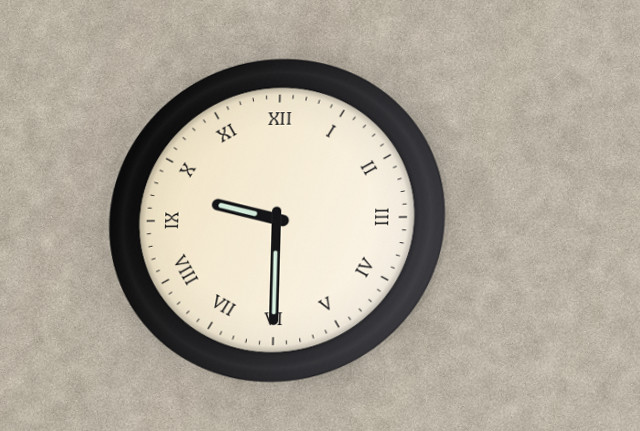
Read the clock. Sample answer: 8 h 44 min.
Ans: 9 h 30 min
